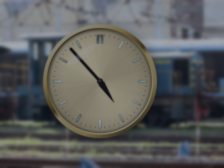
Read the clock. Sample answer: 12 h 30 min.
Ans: 4 h 53 min
